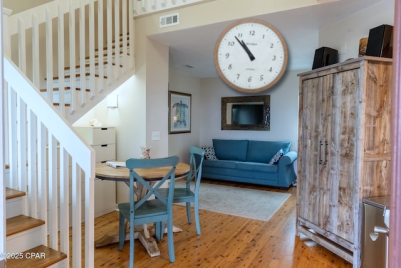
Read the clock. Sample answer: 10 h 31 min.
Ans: 10 h 53 min
